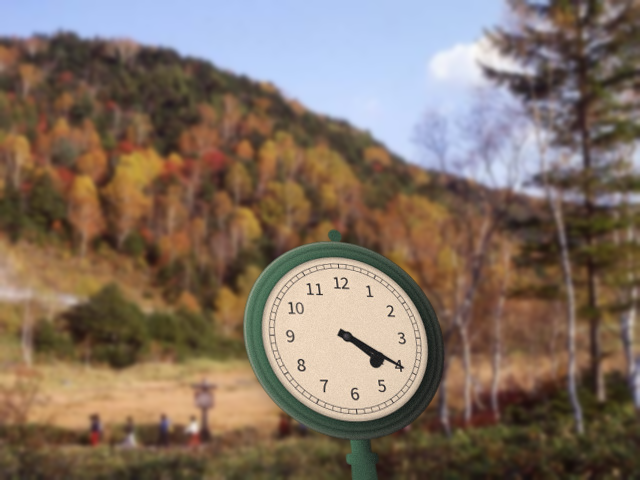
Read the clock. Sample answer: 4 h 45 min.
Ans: 4 h 20 min
